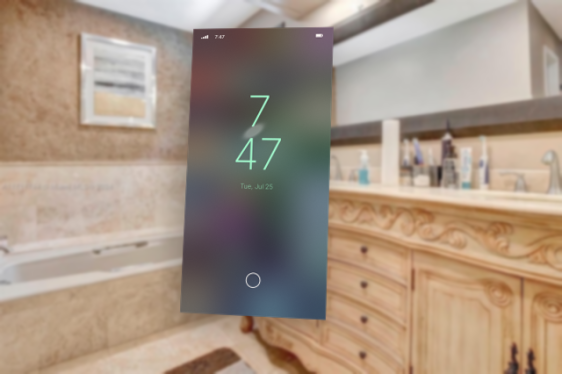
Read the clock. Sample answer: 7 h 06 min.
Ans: 7 h 47 min
